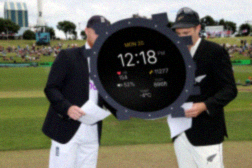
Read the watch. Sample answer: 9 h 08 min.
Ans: 12 h 18 min
